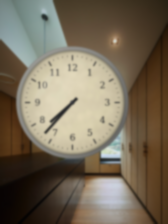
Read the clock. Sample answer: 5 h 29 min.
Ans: 7 h 37 min
